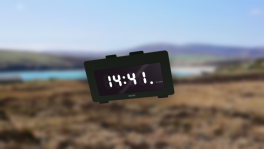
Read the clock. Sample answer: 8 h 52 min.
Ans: 14 h 41 min
